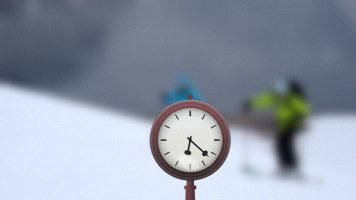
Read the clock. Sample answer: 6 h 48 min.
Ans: 6 h 22 min
